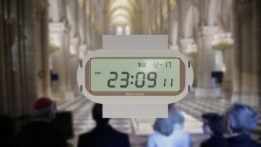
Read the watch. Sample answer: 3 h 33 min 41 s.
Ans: 23 h 09 min 11 s
